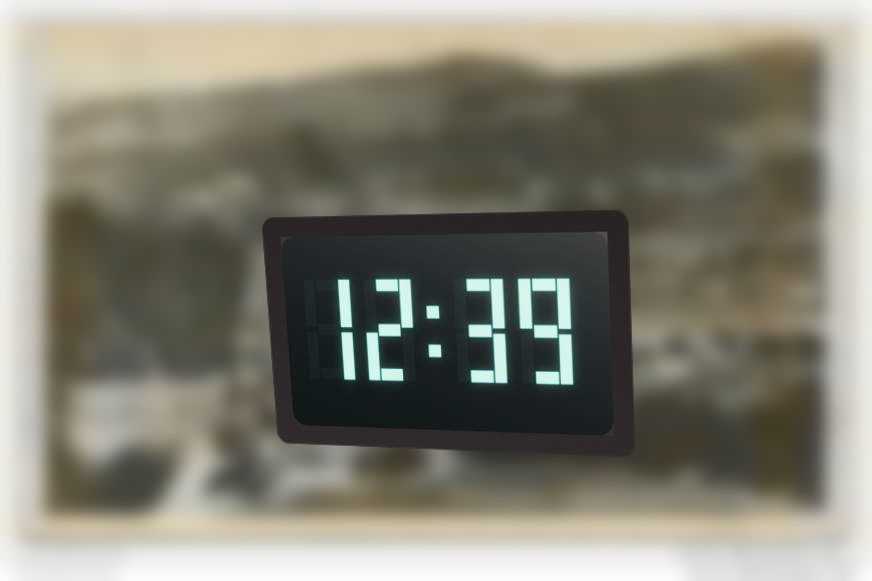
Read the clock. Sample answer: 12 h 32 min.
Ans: 12 h 39 min
